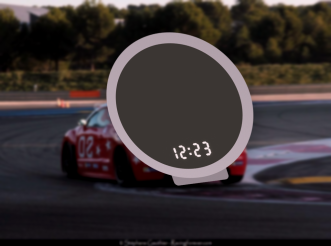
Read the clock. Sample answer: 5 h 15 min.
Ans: 12 h 23 min
